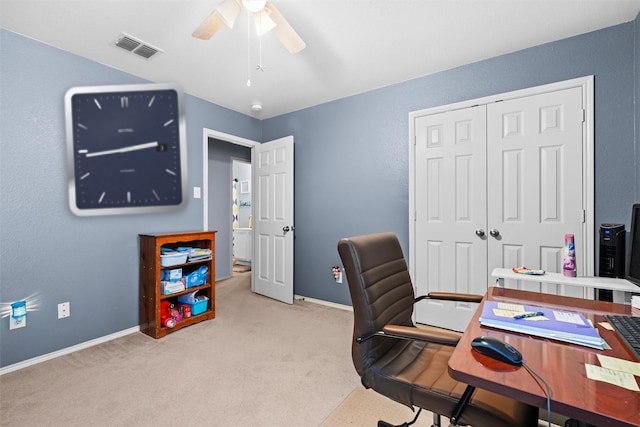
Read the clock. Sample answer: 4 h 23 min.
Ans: 2 h 44 min
